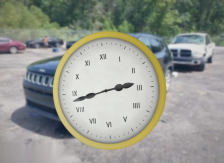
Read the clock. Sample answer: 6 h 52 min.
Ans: 2 h 43 min
